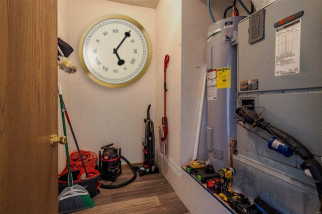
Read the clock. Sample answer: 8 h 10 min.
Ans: 5 h 06 min
